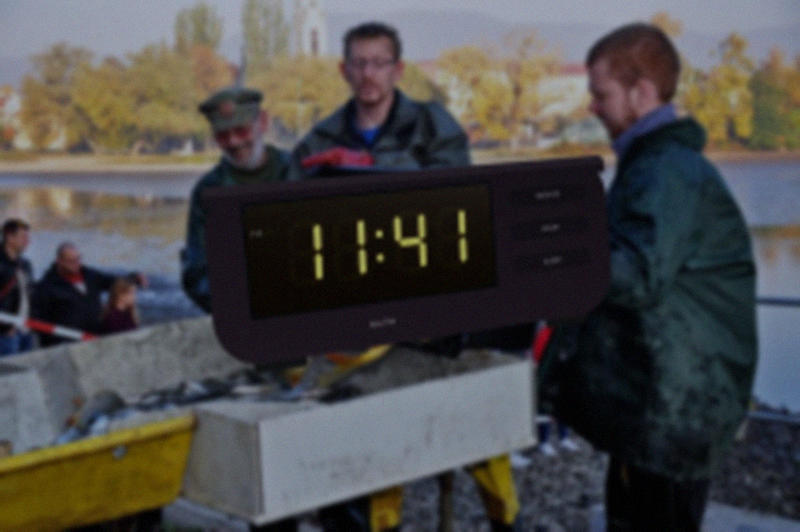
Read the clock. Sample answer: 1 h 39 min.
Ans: 11 h 41 min
